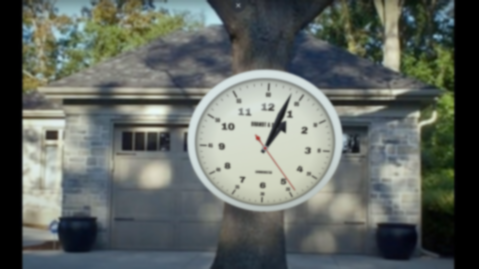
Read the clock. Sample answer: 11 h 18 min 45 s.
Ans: 1 h 03 min 24 s
